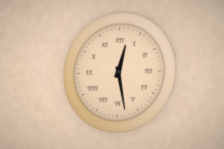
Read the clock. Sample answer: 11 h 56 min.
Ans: 12 h 28 min
